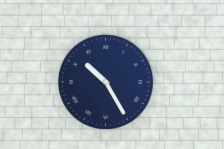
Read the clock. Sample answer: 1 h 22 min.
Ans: 10 h 25 min
